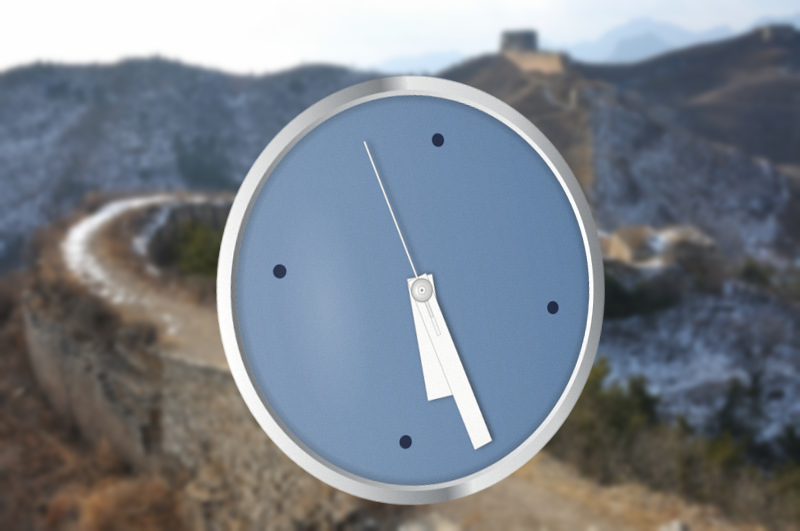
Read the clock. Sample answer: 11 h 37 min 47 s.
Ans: 5 h 24 min 55 s
